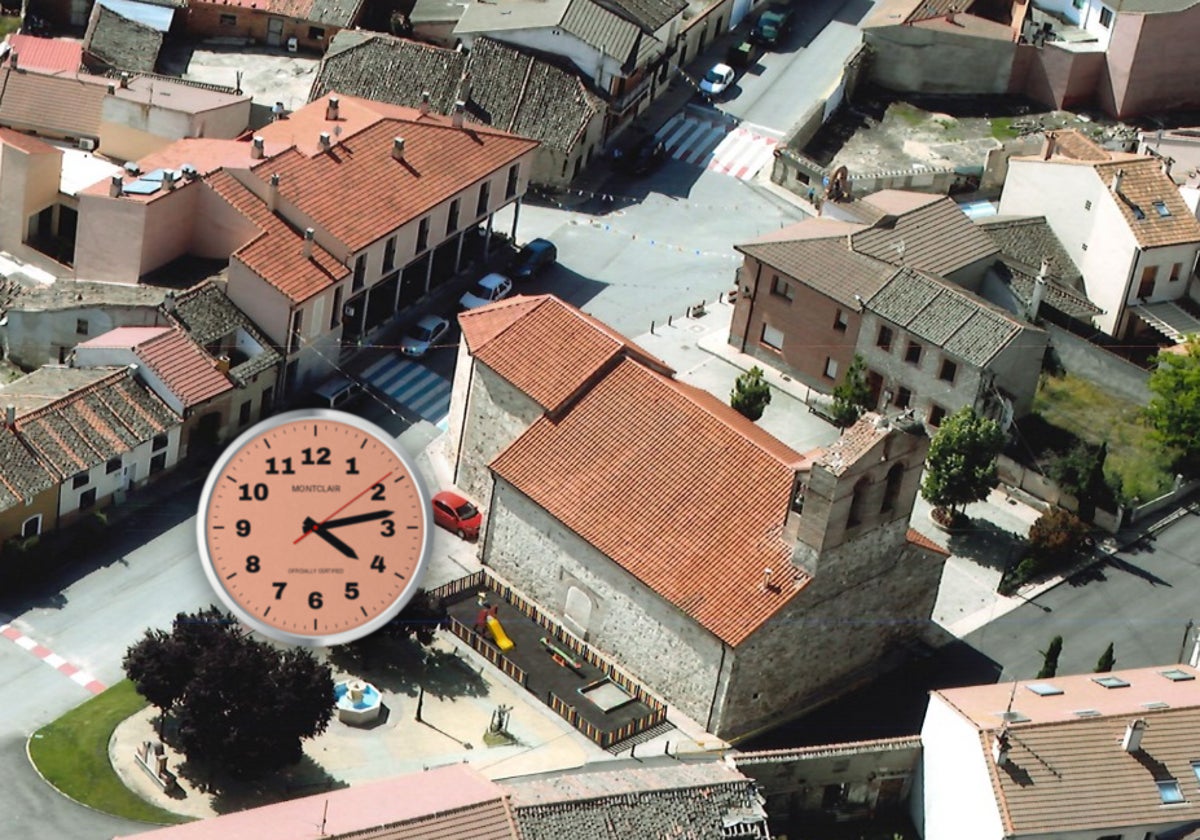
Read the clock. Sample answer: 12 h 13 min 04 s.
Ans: 4 h 13 min 09 s
